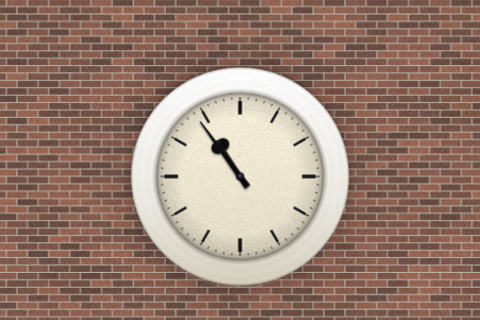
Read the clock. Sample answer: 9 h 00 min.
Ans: 10 h 54 min
